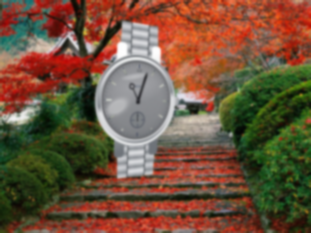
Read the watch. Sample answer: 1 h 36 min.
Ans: 11 h 03 min
